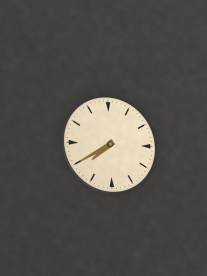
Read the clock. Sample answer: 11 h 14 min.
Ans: 7 h 40 min
